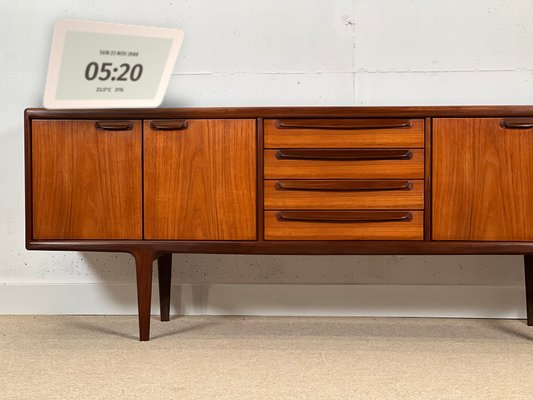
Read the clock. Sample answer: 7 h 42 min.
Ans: 5 h 20 min
